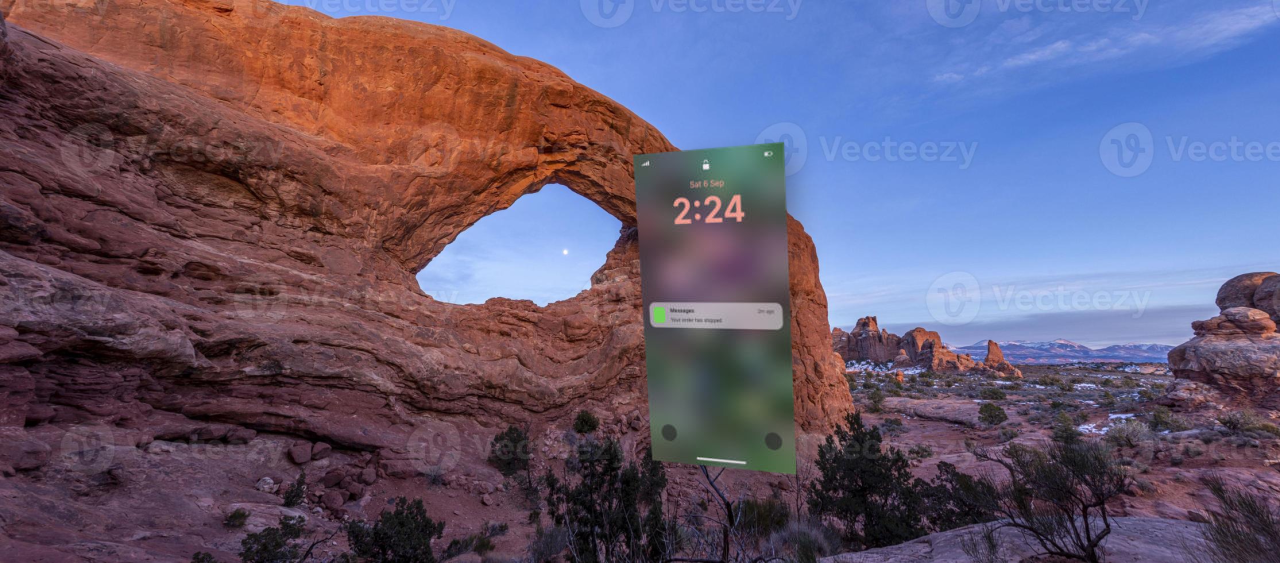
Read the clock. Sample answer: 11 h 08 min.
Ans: 2 h 24 min
